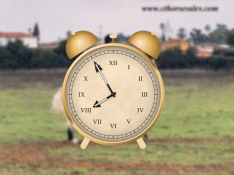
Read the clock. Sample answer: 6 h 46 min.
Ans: 7 h 55 min
